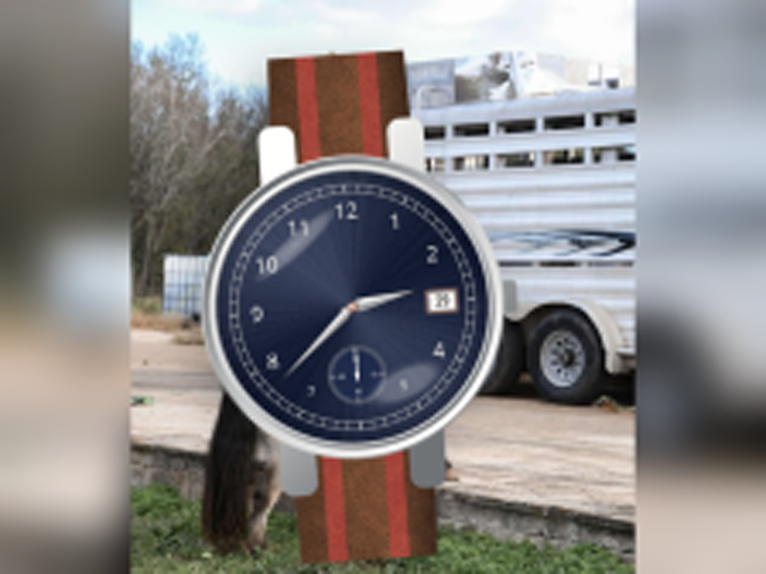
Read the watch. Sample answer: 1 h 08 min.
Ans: 2 h 38 min
